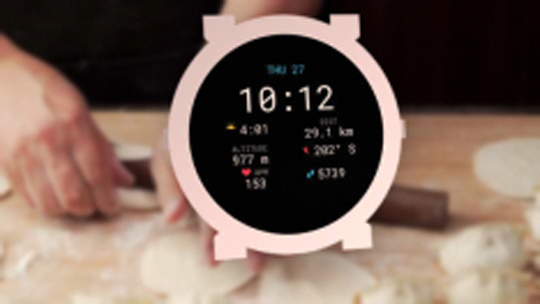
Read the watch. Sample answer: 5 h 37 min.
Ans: 10 h 12 min
